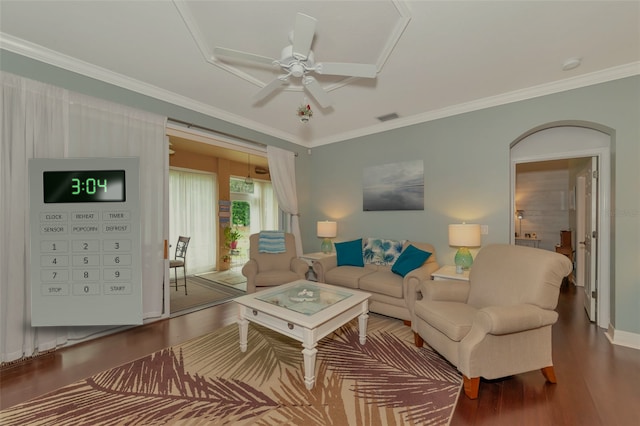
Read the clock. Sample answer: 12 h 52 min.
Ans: 3 h 04 min
